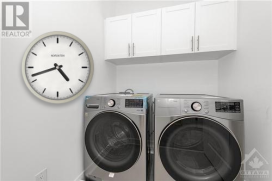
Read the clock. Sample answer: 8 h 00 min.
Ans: 4 h 42 min
